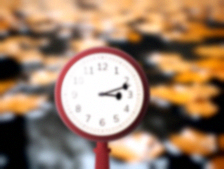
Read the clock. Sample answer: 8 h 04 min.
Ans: 3 h 12 min
